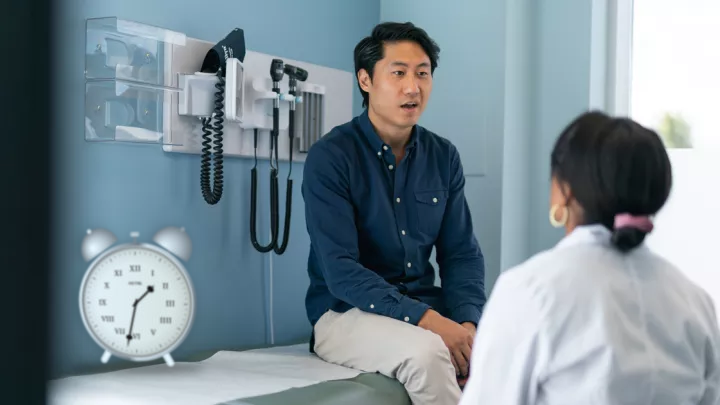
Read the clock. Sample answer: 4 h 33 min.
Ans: 1 h 32 min
